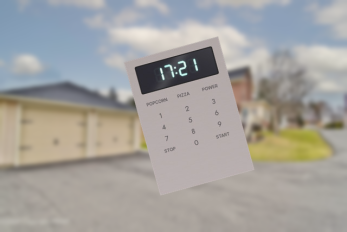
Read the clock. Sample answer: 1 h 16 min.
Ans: 17 h 21 min
